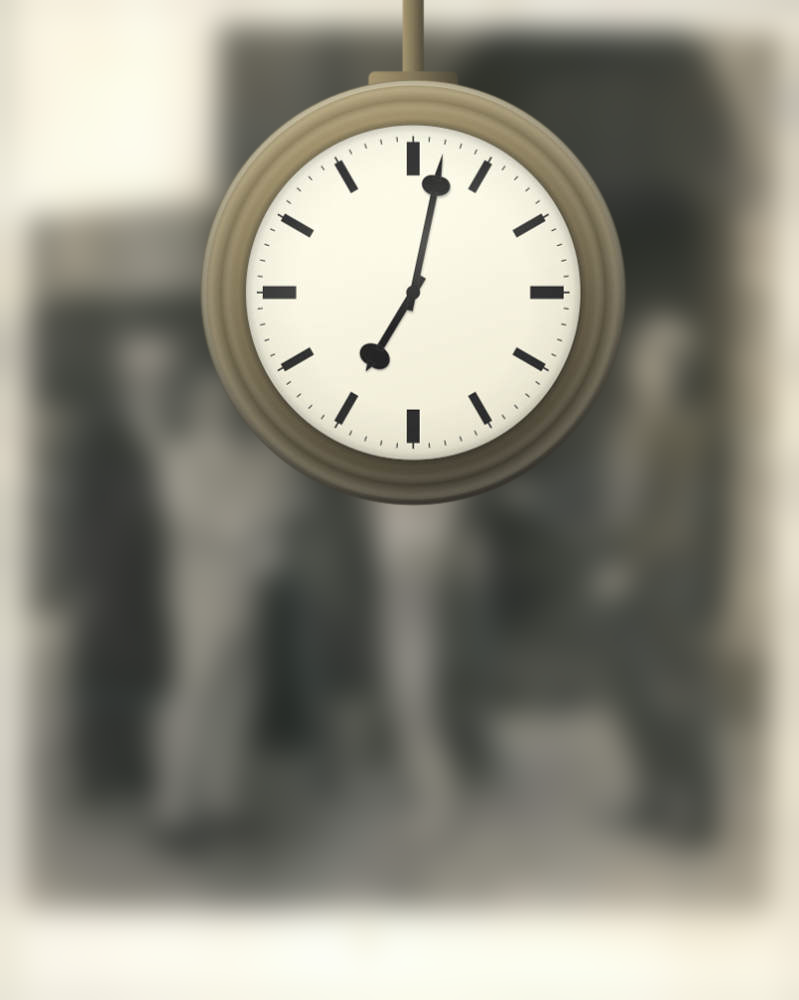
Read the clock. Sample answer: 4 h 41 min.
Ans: 7 h 02 min
